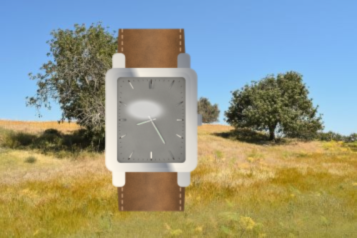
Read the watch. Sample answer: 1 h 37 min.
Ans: 8 h 25 min
